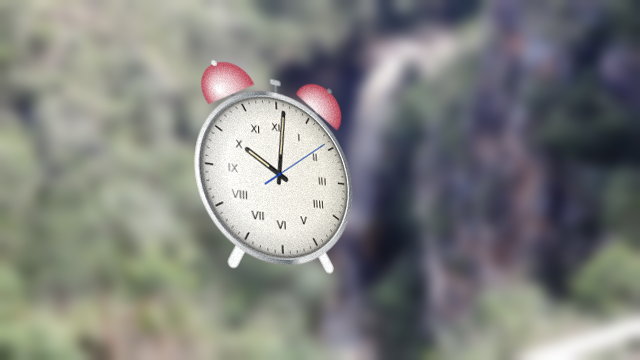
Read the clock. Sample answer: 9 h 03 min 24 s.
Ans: 10 h 01 min 09 s
